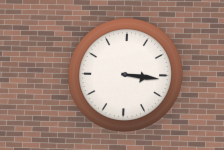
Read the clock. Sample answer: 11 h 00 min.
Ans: 3 h 16 min
